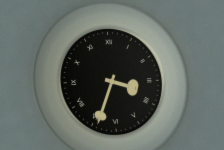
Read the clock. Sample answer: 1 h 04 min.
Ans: 3 h 34 min
